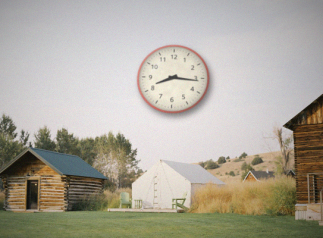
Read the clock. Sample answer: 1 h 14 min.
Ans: 8 h 16 min
